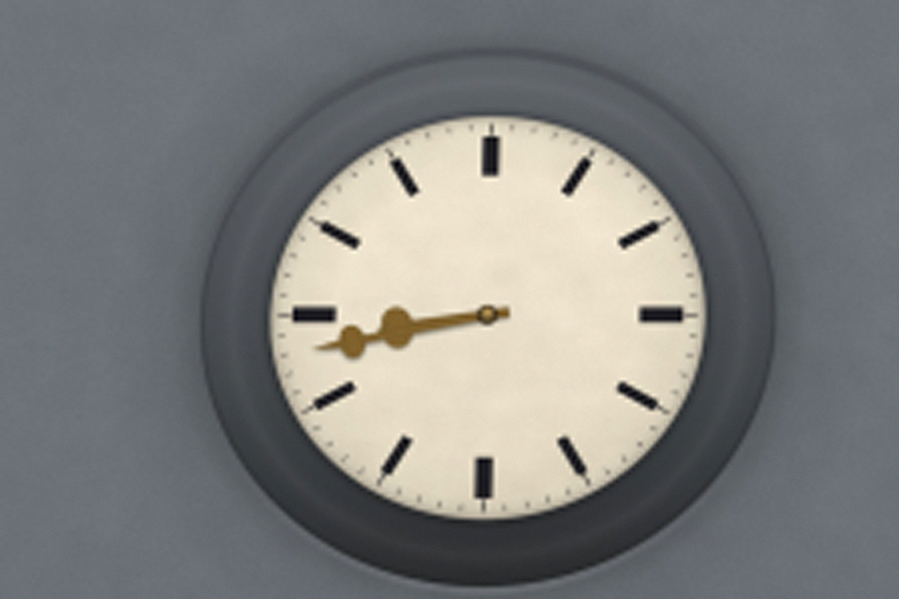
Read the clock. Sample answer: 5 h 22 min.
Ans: 8 h 43 min
